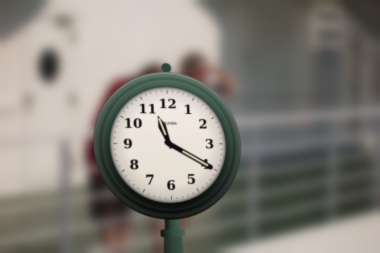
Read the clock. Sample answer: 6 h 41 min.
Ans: 11 h 20 min
